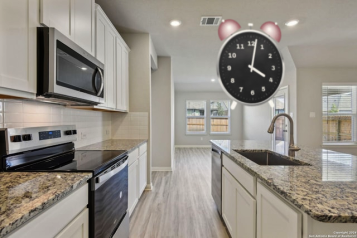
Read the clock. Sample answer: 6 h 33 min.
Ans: 4 h 02 min
